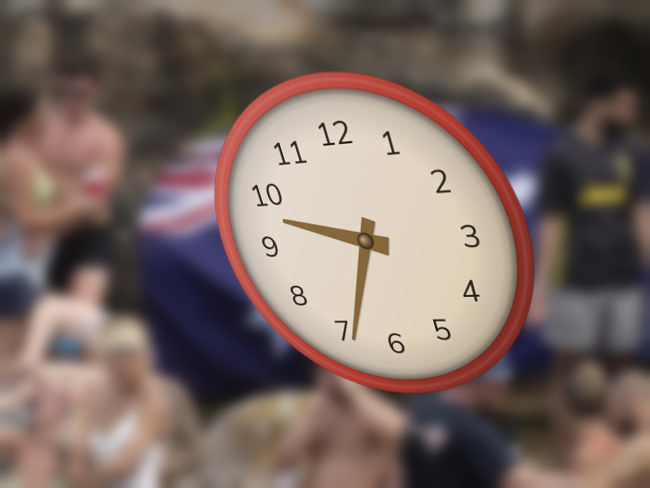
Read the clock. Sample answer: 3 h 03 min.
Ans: 9 h 34 min
